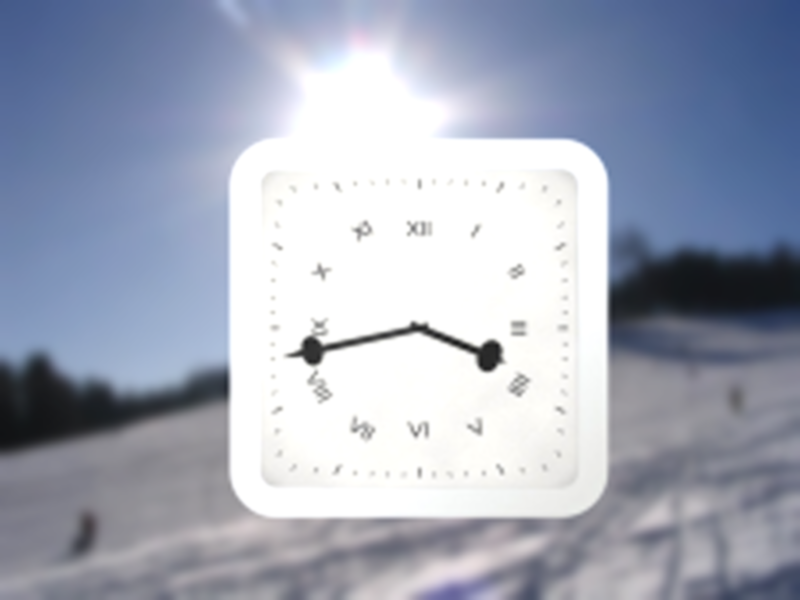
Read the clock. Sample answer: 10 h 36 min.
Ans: 3 h 43 min
